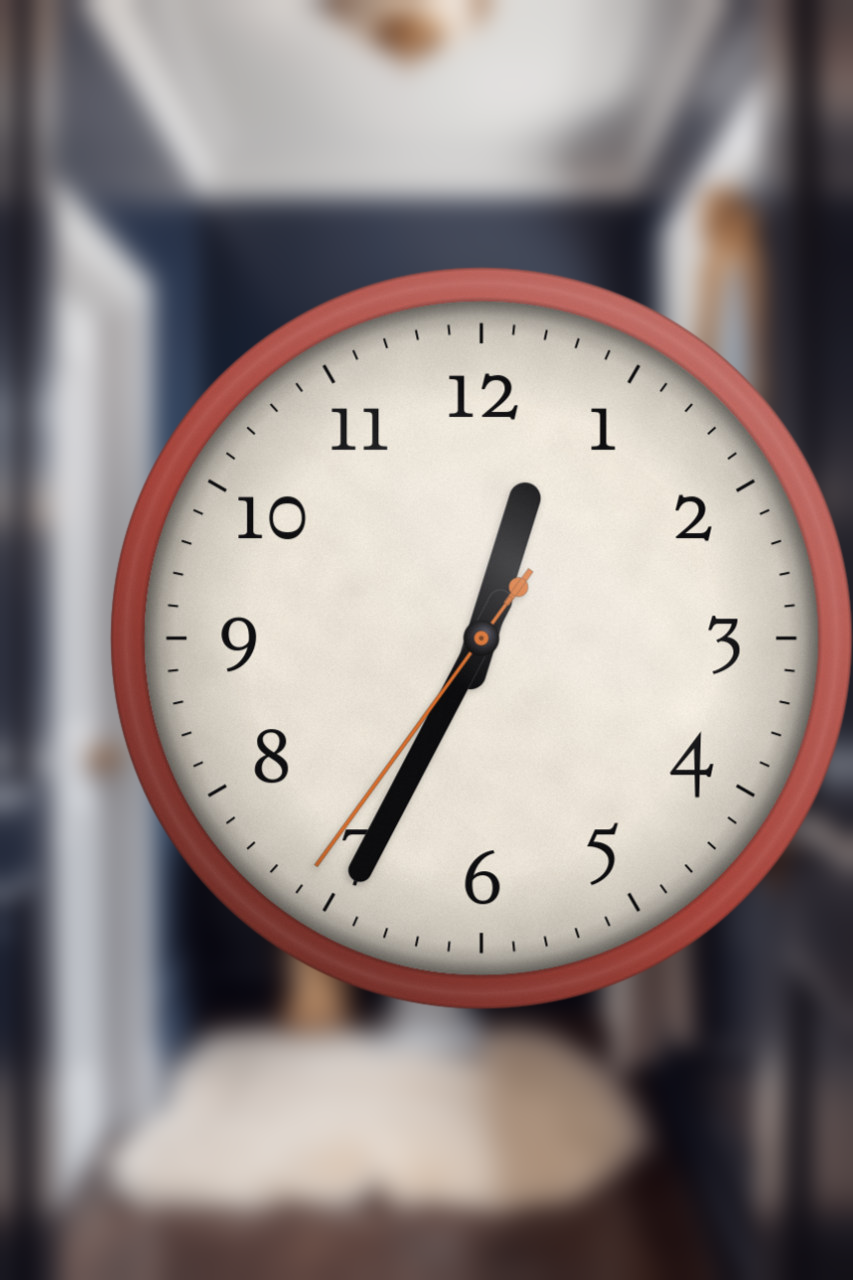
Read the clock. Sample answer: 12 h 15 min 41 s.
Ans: 12 h 34 min 36 s
